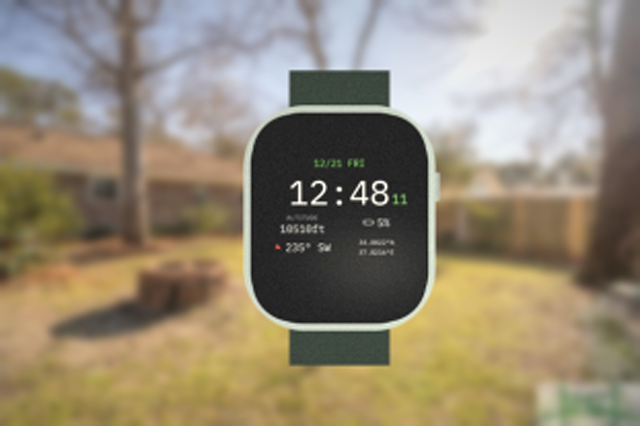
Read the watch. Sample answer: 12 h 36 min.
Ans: 12 h 48 min
